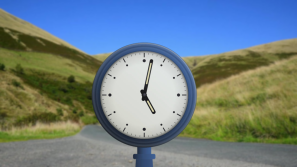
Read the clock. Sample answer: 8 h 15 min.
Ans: 5 h 02 min
